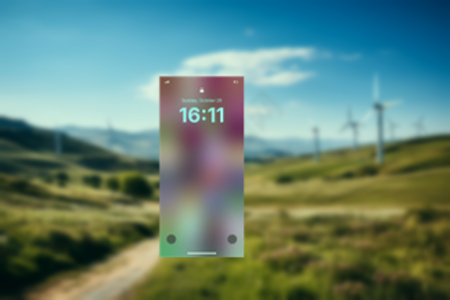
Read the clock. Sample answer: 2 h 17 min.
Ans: 16 h 11 min
